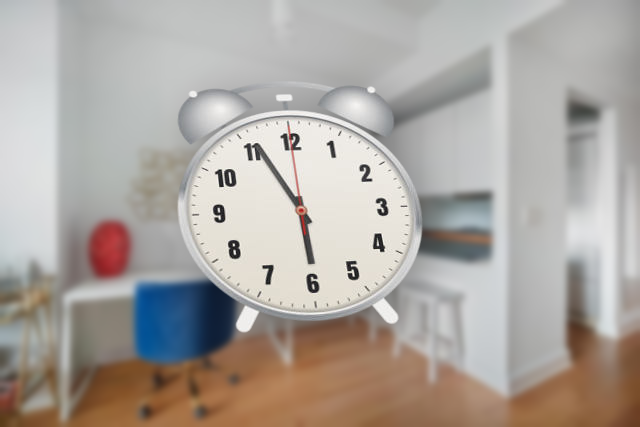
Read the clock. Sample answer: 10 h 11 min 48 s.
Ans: 5 h 56 min 00 s
